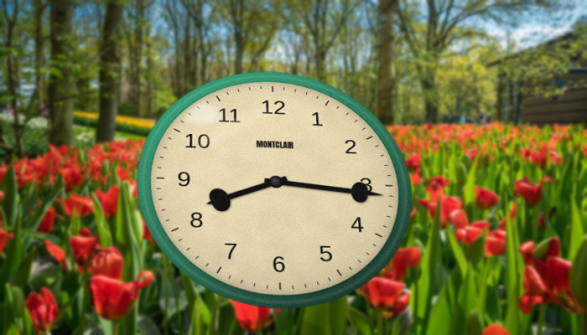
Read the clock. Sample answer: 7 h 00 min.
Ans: 8 h 16 min
